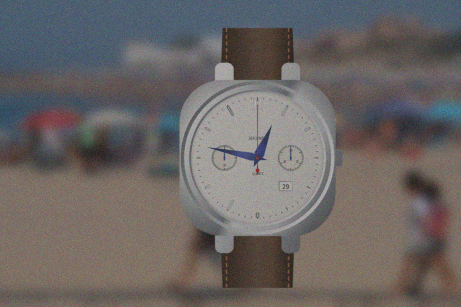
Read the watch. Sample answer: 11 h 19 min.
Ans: 12 h 47 min
